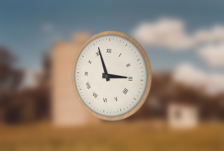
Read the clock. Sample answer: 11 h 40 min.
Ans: 2 h 56 min
